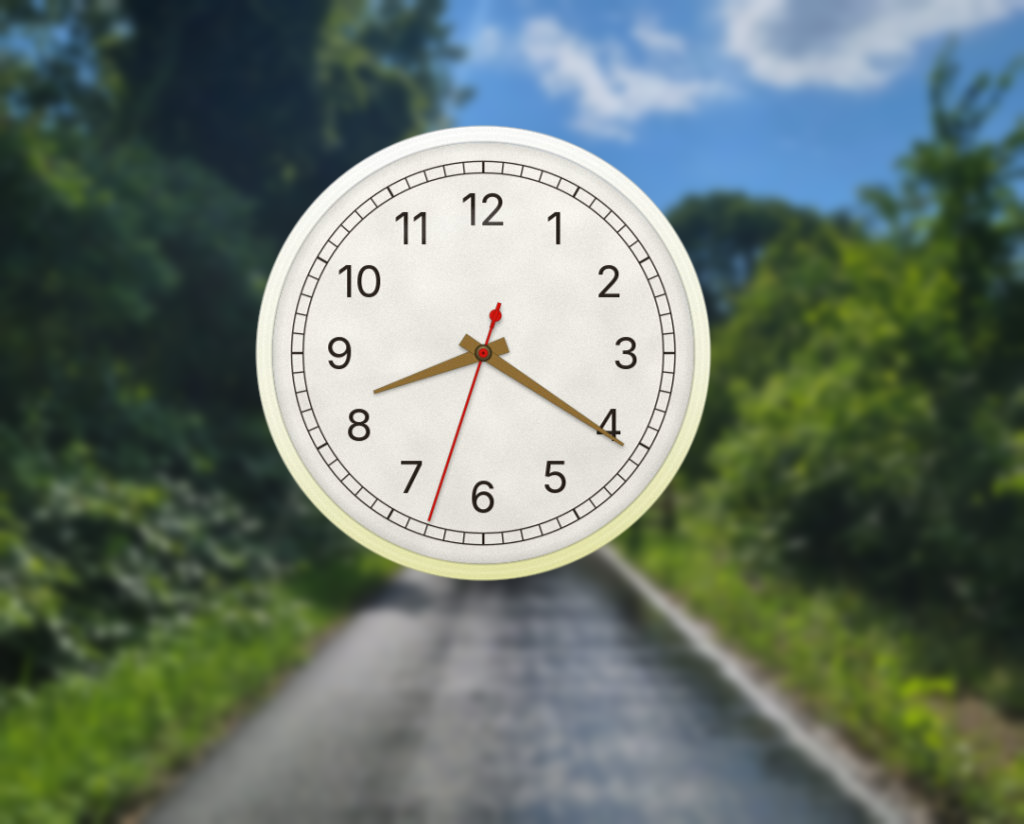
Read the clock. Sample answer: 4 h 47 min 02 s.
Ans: 8 h 20 min 33 s
